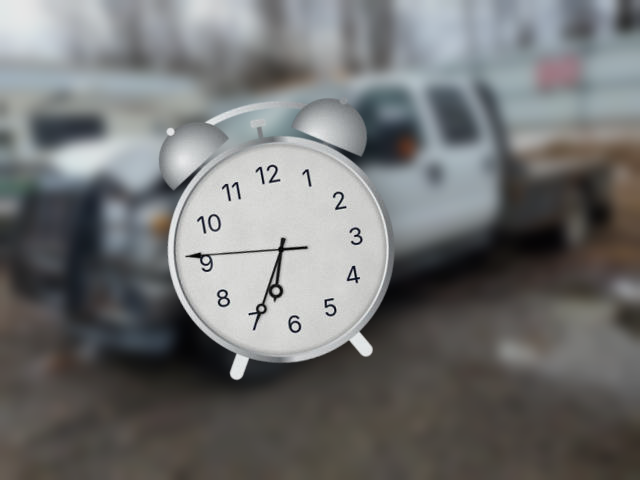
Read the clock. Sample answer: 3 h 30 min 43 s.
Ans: 6 h 34 min 46 s
